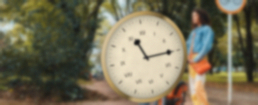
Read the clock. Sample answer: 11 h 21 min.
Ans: 11 h 15 min
